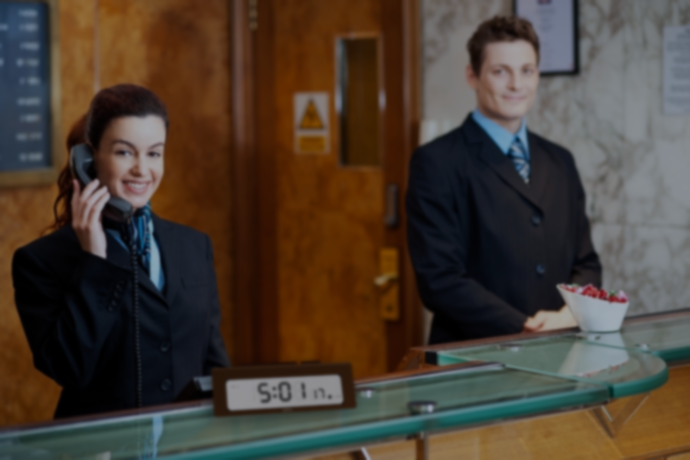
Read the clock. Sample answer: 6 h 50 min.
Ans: 5 h 01 min
